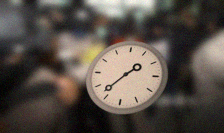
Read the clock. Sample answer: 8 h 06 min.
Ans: 1 h 37 min
